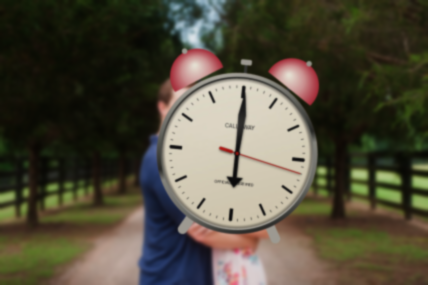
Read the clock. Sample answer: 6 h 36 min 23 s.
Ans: 6 h 00 min 17 s
